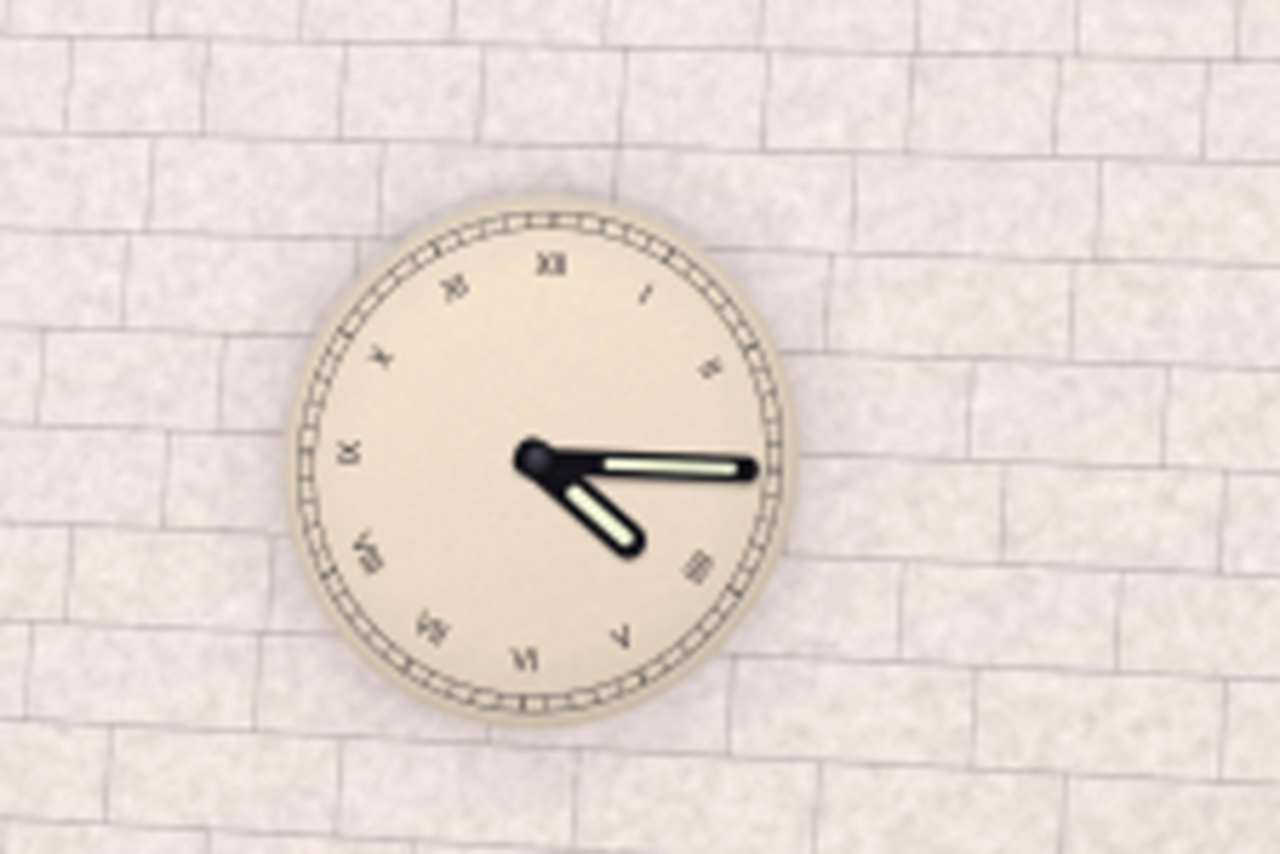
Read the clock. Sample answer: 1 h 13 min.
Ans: 4 h 15 min
